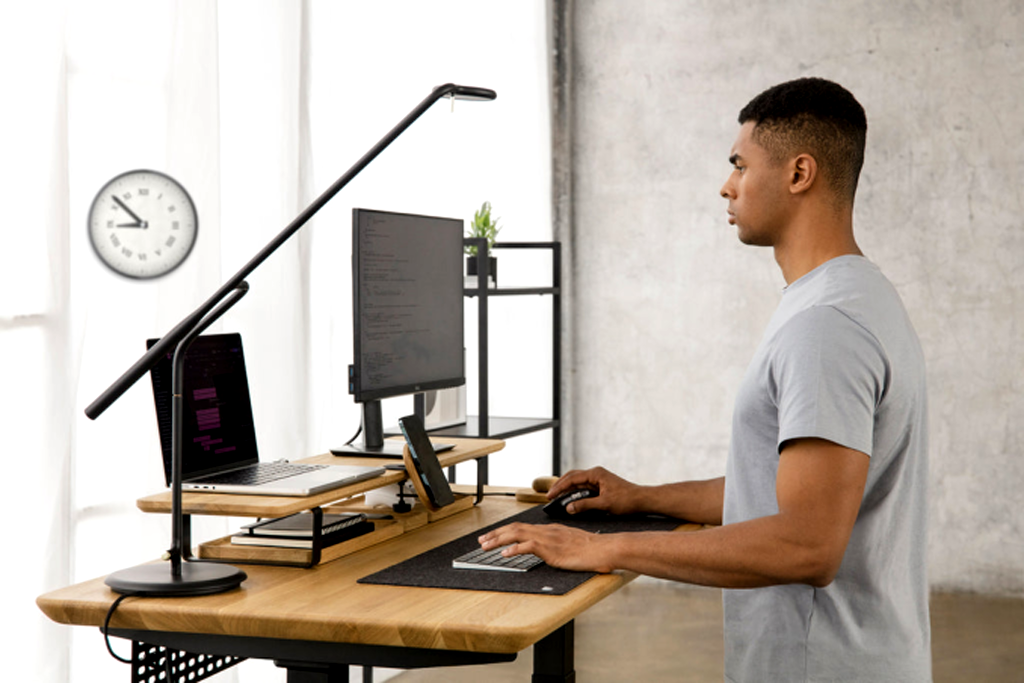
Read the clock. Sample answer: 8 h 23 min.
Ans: 8 h 52 min
